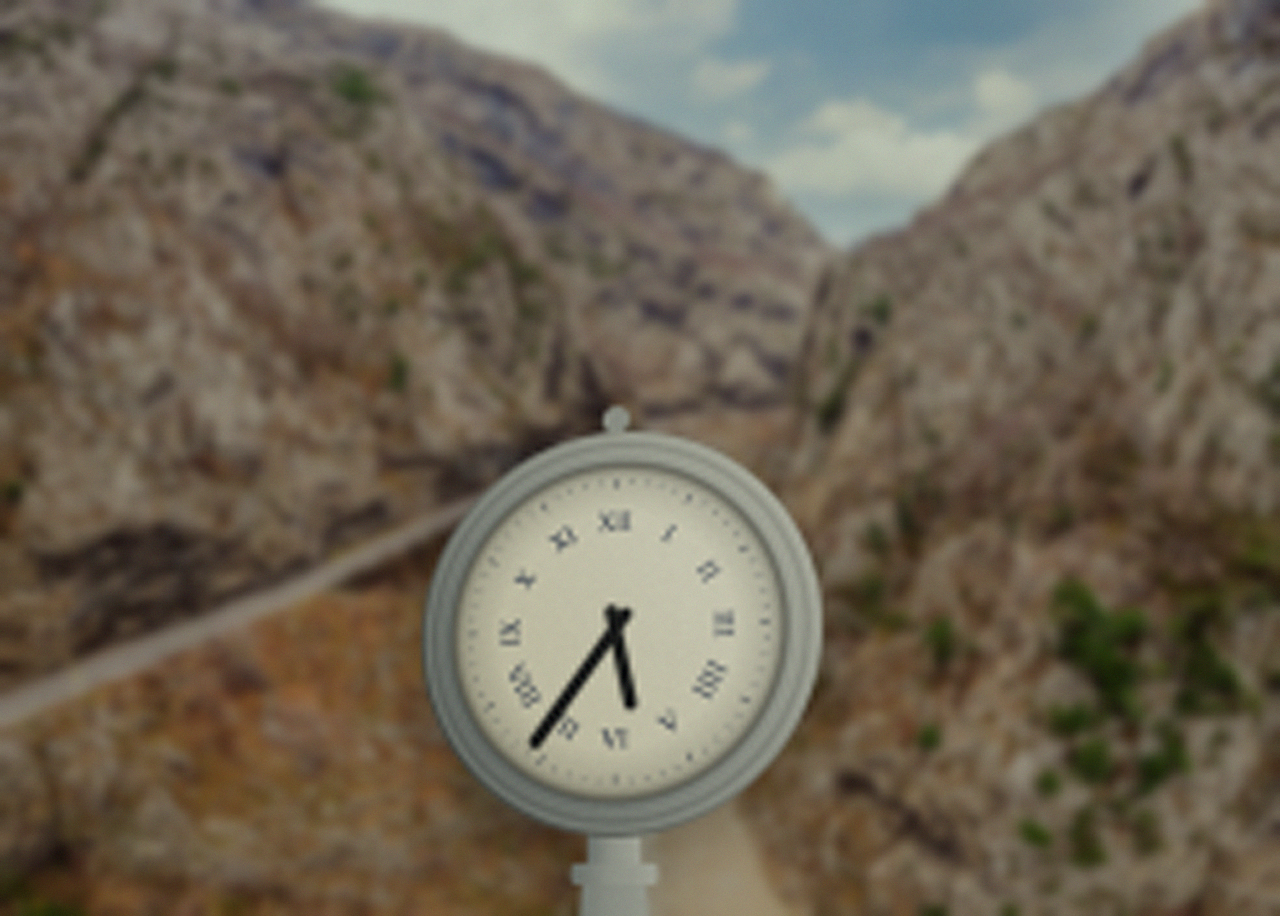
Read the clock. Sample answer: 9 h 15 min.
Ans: 5 h 36 min
